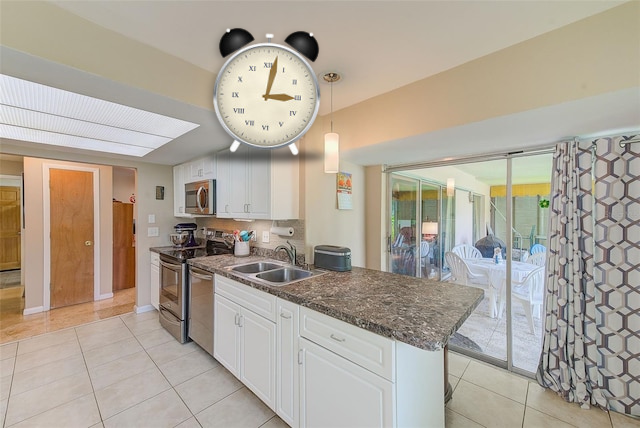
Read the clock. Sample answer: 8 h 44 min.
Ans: 3 h 02 min
